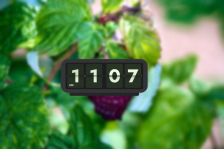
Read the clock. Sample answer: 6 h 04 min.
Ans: 11 h 07 min
